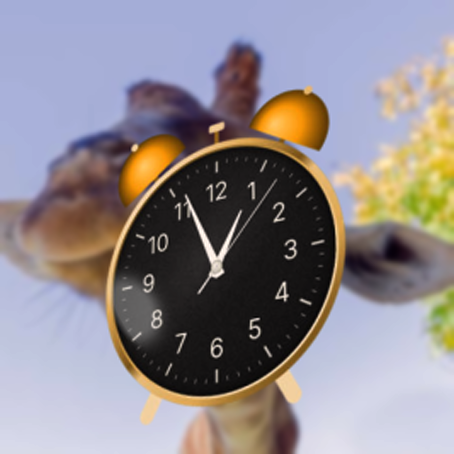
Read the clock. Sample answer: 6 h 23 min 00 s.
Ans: 12 h 56 min 07 s
